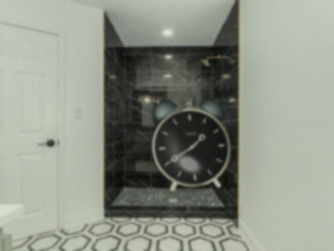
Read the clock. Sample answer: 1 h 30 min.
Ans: 1 h 40 min
